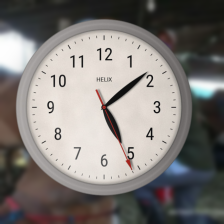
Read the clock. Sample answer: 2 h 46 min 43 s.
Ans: 5 h 08 min 26 s
